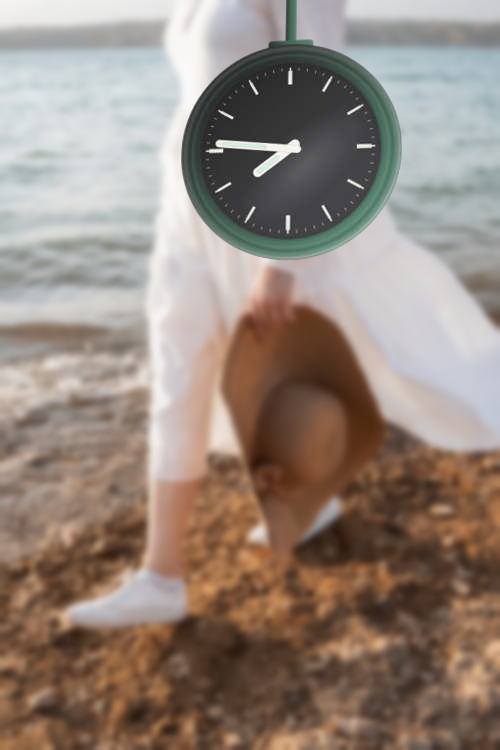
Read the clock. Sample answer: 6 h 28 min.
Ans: 7 h 46 min
